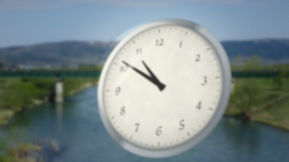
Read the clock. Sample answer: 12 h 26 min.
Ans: 10 h 51 min
